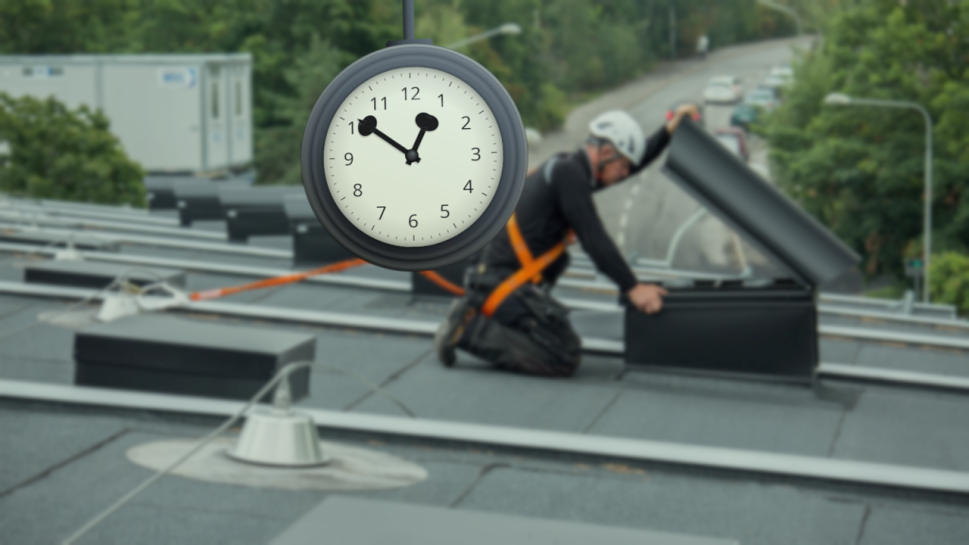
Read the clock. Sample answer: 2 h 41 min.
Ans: 12 h 51 min
